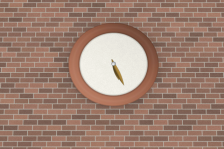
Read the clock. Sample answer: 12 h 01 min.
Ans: 5 h 26 min
